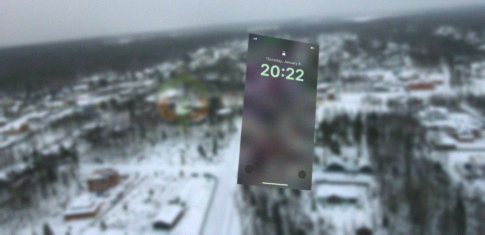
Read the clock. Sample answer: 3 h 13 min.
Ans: 20 h 22 min
